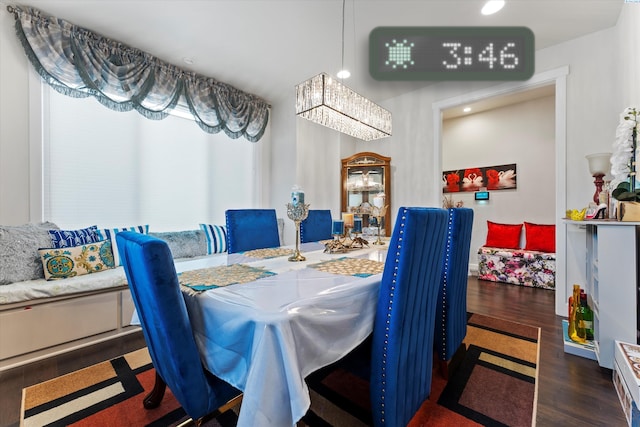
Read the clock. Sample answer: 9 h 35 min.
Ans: 3 h 46 min
